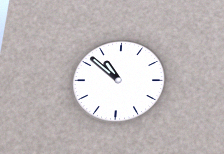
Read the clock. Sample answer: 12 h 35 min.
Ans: 10 h 52 min
